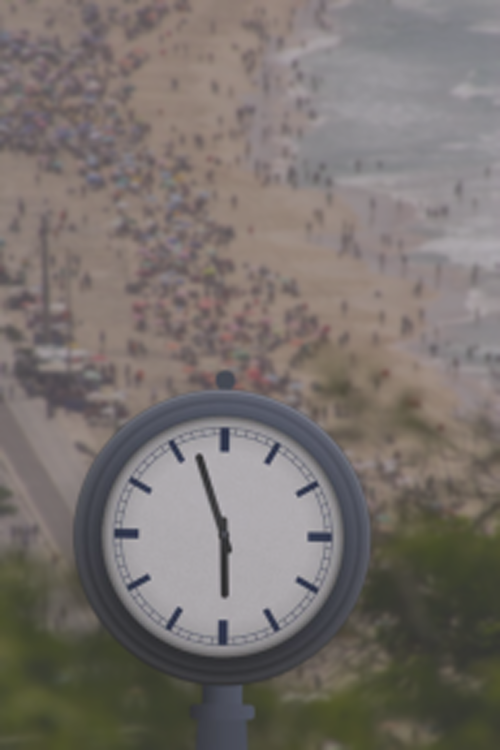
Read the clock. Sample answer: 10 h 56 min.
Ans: 5 h 57 min
